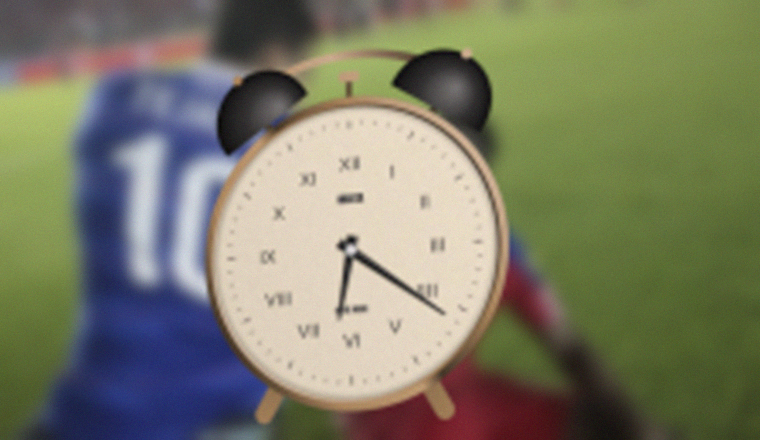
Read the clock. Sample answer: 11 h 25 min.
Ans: 6 h 21 min
